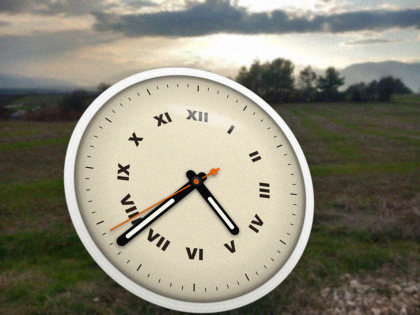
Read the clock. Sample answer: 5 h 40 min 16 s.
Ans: 4 h 37 min 39 s
